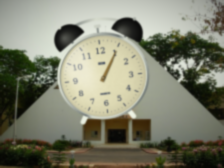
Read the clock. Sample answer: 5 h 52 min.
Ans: 1 h 05 min
